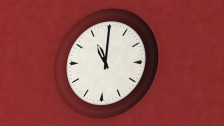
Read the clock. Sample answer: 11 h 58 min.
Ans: 11 h 00 min
